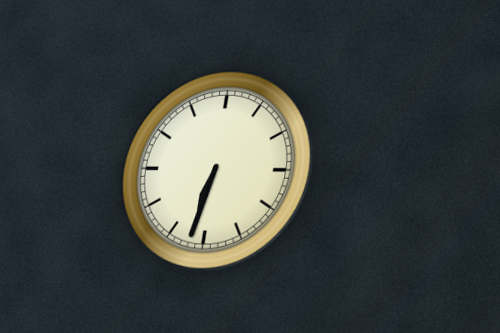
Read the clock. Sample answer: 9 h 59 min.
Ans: 6 h 32 min
